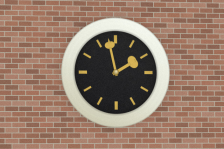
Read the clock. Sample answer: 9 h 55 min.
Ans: 1 h 58 min
